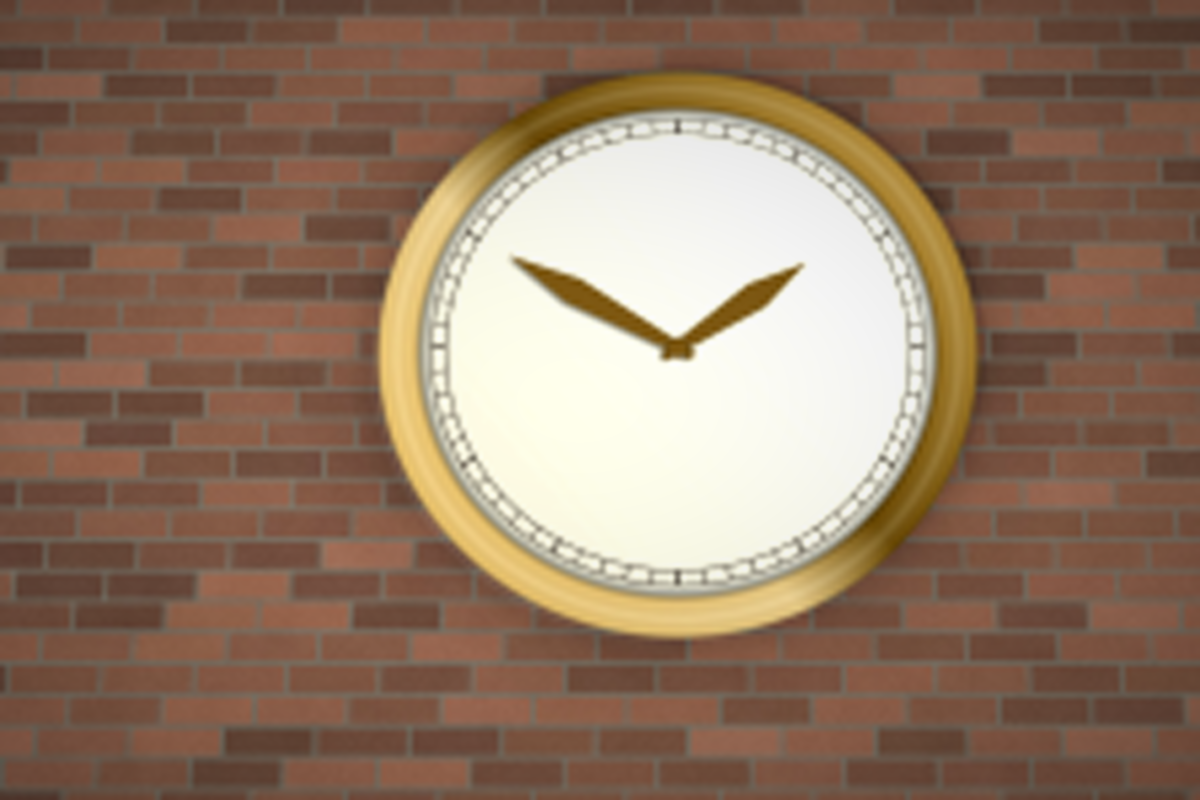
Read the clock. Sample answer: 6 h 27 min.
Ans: 1 h 50 min
